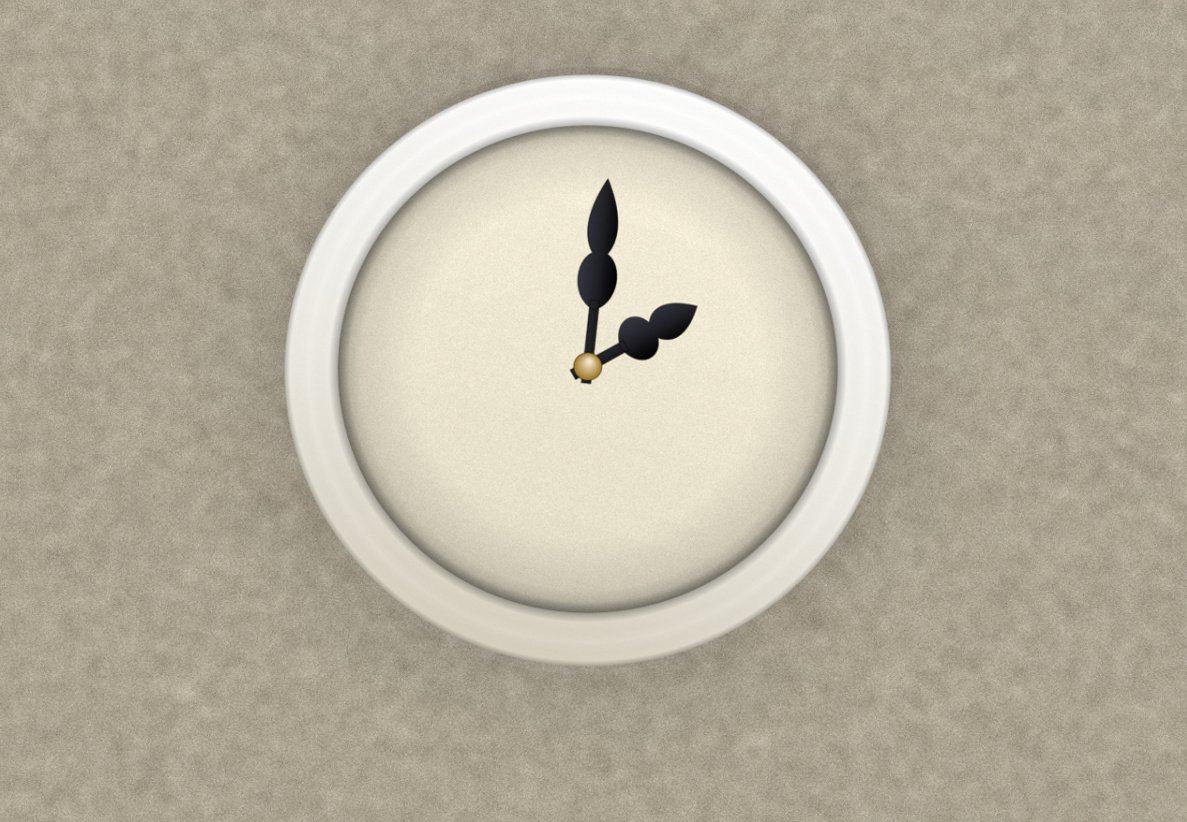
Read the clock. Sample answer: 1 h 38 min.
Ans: 2 h 01 min
